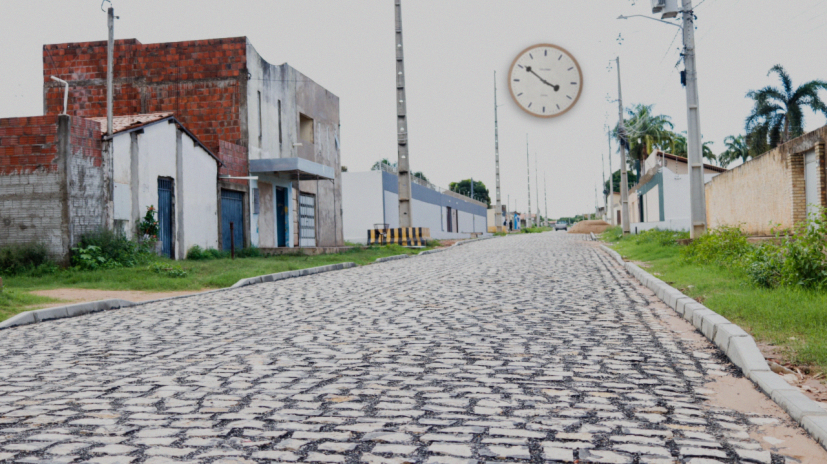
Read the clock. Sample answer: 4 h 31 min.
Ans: 3 h 51 min
